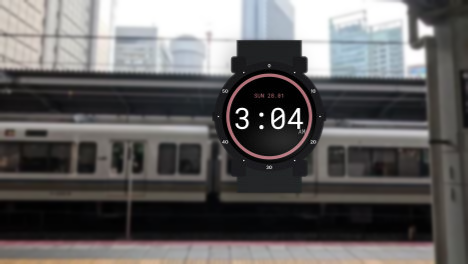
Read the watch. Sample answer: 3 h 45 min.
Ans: 3 h 04 min
